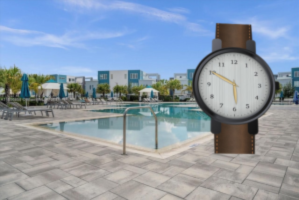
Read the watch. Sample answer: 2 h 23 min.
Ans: 5 h 50 min
